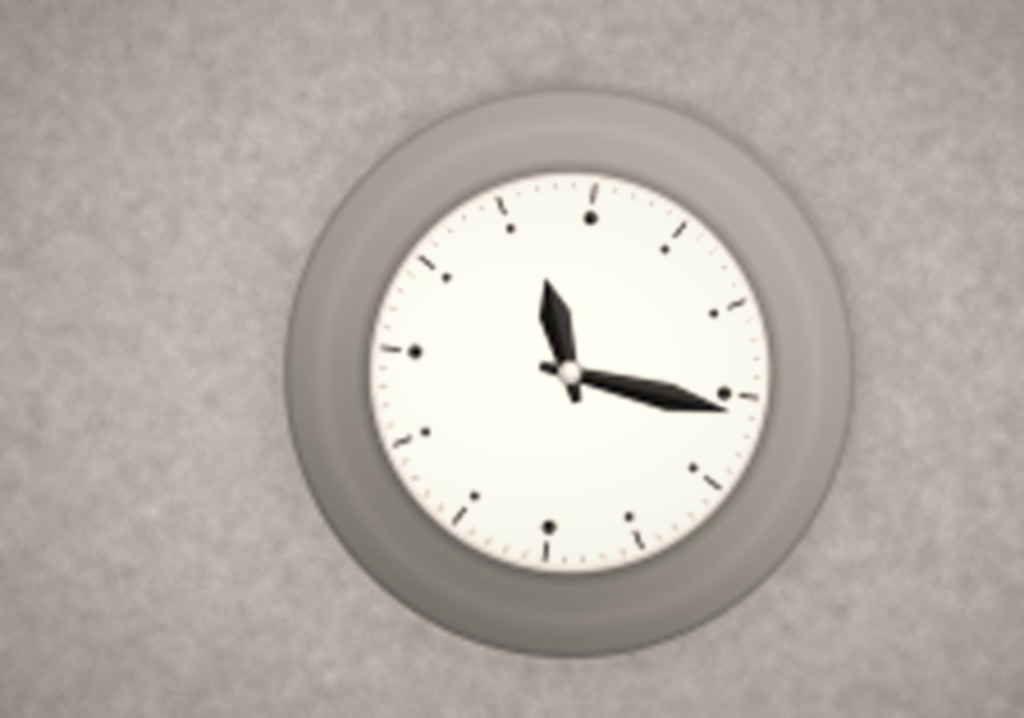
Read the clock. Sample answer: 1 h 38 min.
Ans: 11 h 16 min
